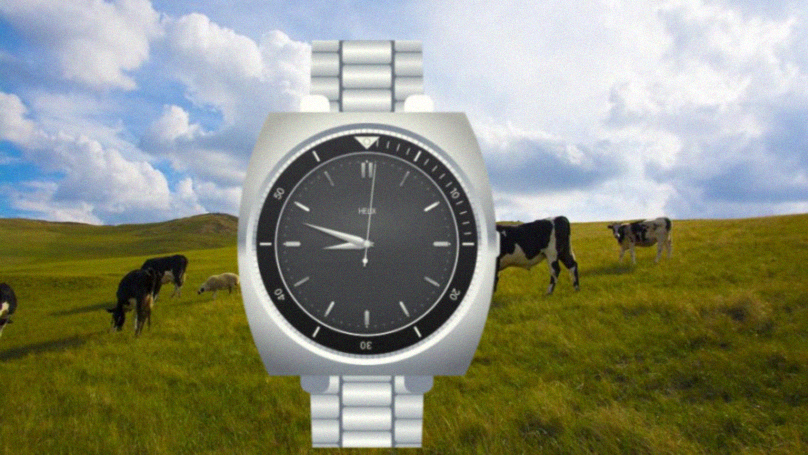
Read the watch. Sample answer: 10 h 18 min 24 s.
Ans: 8 h 48 min 01 s
